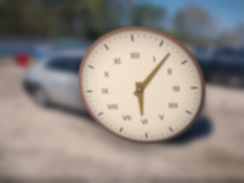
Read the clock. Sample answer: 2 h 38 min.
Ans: 6 h 07 min
